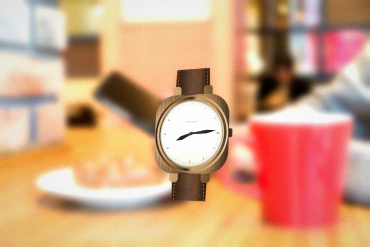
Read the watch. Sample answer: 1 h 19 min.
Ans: 8 h 14 min
